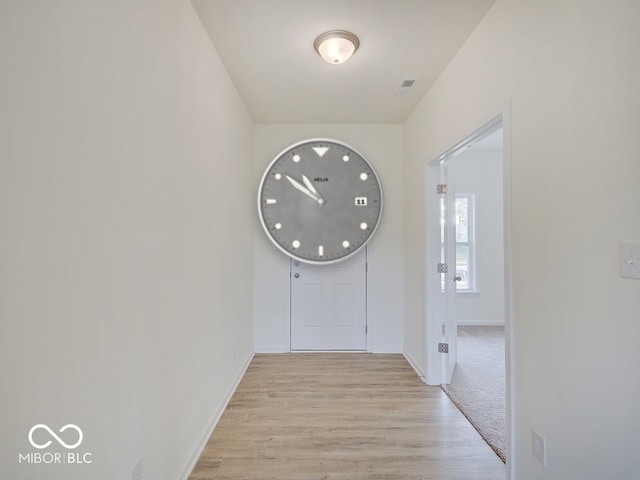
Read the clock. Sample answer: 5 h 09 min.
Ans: 10 h 51 min
